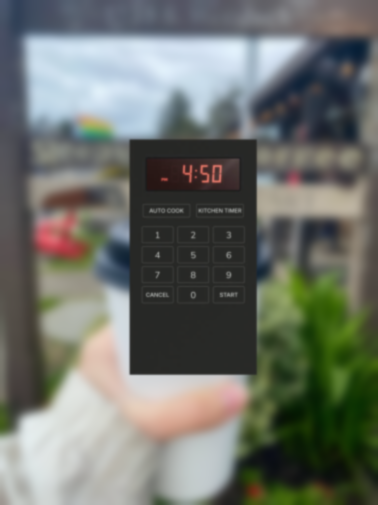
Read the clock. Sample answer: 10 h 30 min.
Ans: 4 h 50 min
